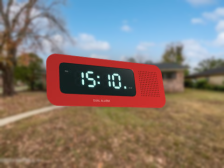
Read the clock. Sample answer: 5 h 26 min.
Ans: 15 h 10 min
